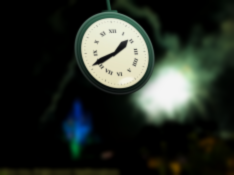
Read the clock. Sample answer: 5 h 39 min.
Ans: 1 h 41 min
